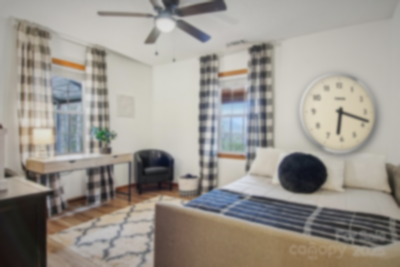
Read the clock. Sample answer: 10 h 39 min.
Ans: 6 h 18 min
